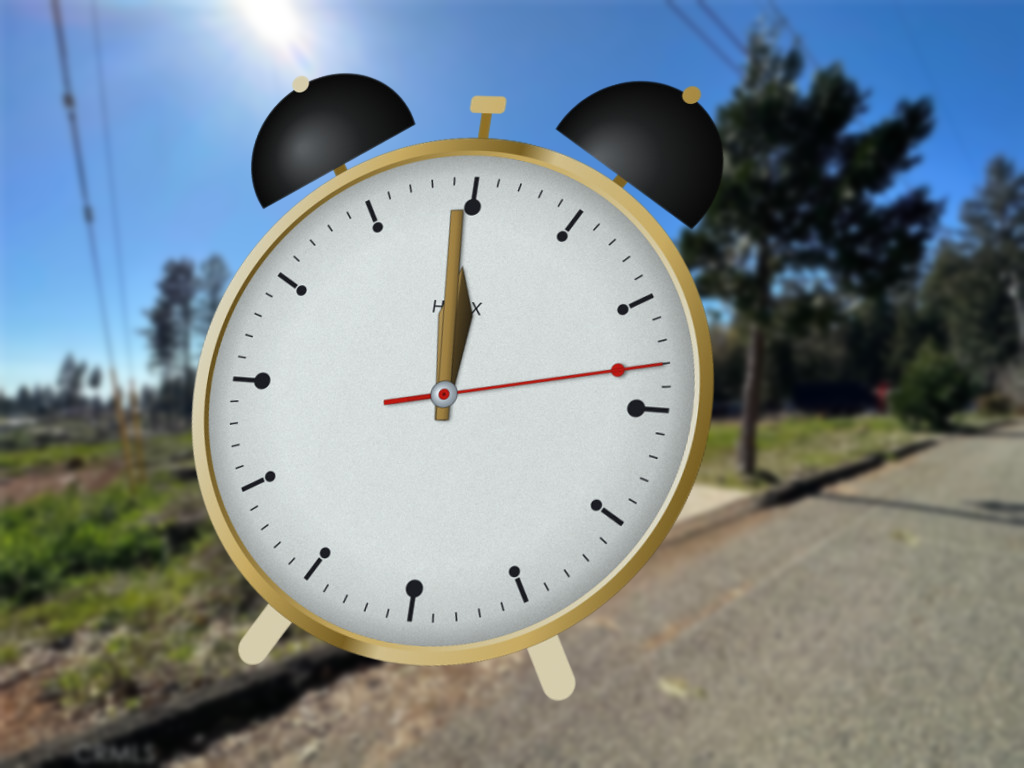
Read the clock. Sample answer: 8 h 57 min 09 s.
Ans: 11 h 59 min 13 s
